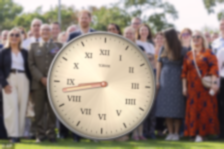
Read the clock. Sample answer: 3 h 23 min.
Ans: 8 h 43 min
